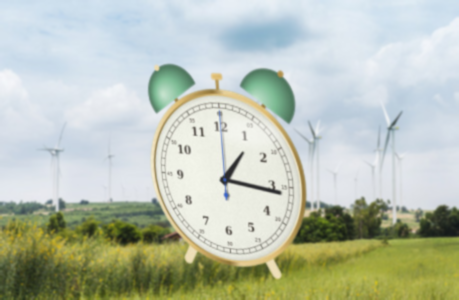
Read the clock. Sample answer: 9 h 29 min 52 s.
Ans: 1 h 16 min 00 s
